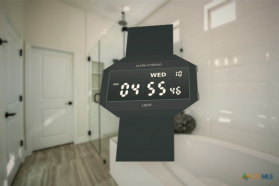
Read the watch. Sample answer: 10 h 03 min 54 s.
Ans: 4 h 55 min 46 s
